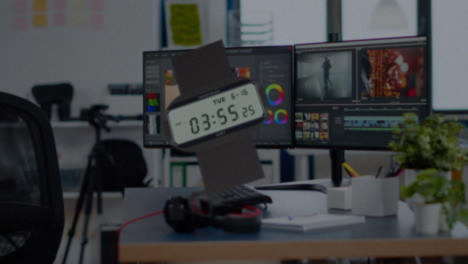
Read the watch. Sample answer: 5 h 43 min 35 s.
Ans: 3 h 55 min 25 s
